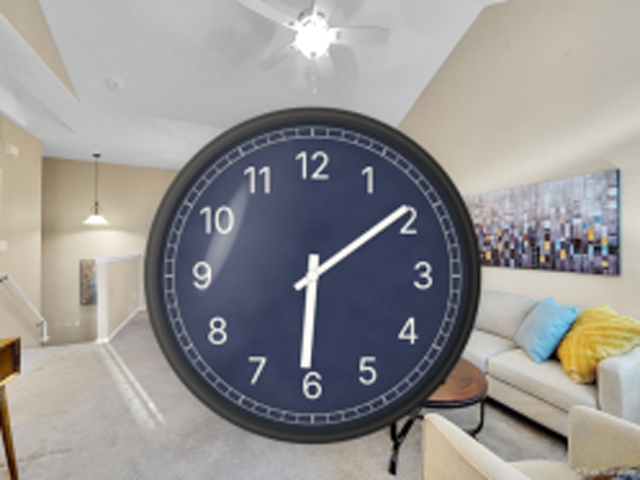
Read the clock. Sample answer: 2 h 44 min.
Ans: 6 h 09 min
